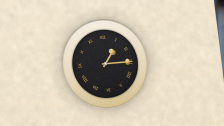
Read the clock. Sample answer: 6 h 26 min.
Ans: 1 h 15 min
